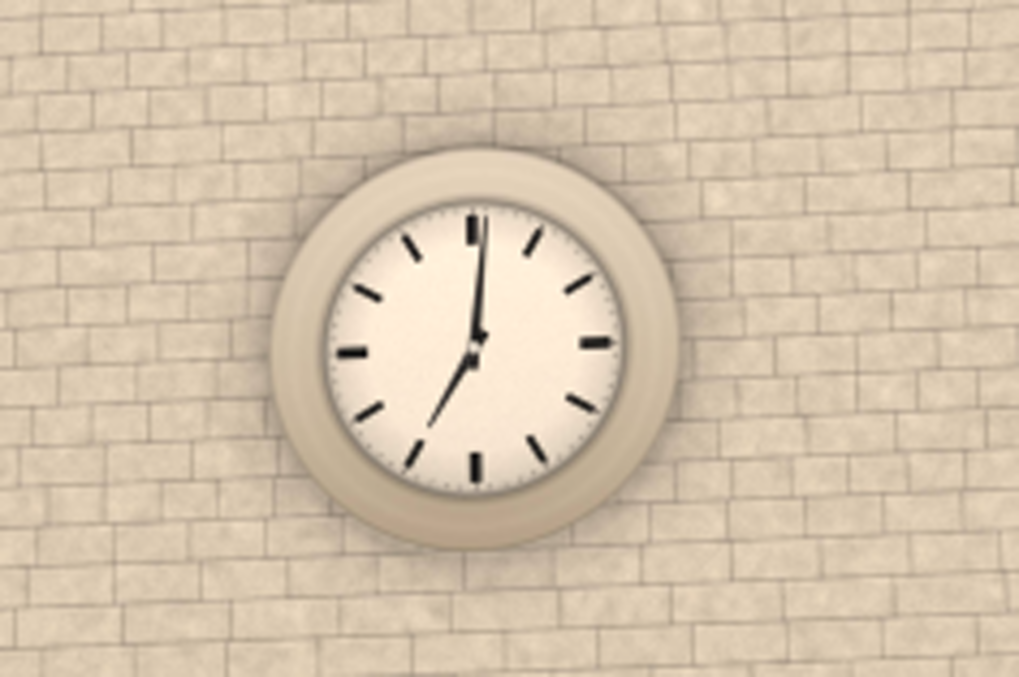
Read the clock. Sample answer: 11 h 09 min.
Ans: 7 h 01 min
